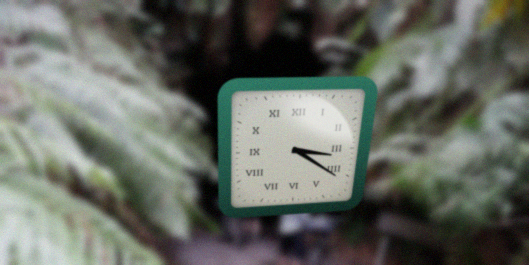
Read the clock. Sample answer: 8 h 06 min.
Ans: 3 h 21 min
